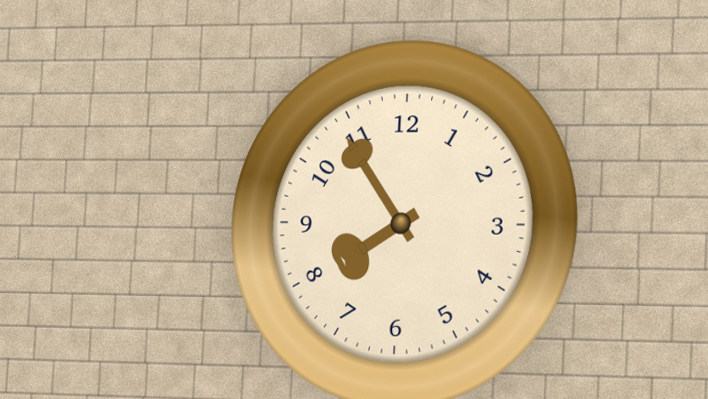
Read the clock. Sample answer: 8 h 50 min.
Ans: 7 h 54 min
